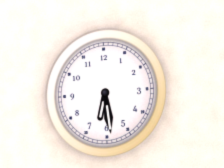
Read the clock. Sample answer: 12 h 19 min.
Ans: 6 h 29 min
